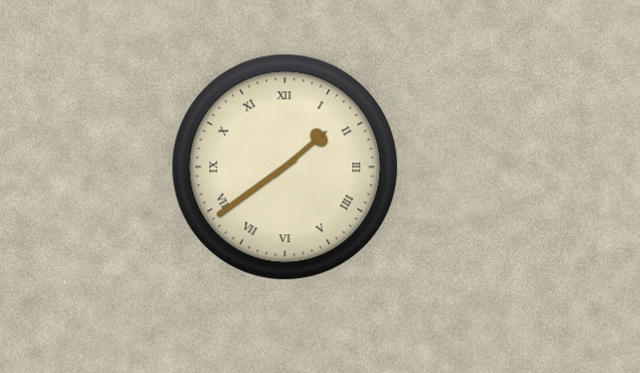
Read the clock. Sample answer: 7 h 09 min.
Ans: 1 h 39 min
